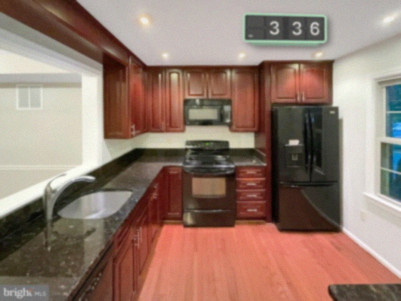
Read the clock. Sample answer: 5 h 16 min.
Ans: 3 h 36 min
